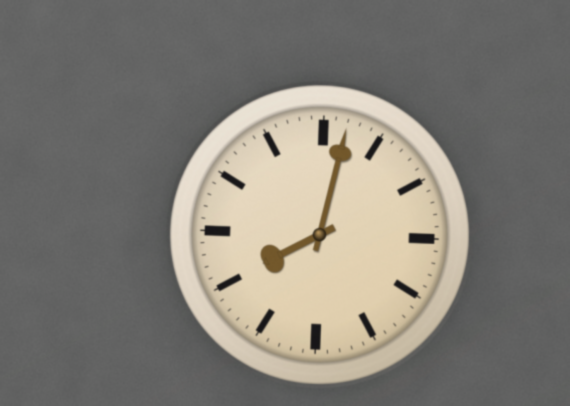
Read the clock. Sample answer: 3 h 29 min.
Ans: 8 h 02 min
